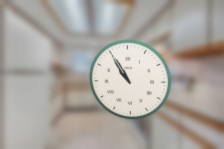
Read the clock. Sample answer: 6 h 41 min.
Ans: 10 h 55 min
